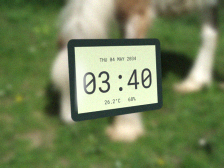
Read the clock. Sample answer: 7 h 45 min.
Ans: 3 h 40 min
